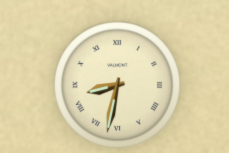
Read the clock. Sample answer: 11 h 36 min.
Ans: 8 h 32 min
